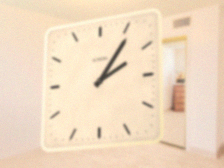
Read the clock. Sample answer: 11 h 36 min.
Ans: 2 h 06 min
